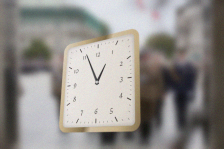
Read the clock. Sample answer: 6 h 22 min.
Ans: 12 h 56 min
